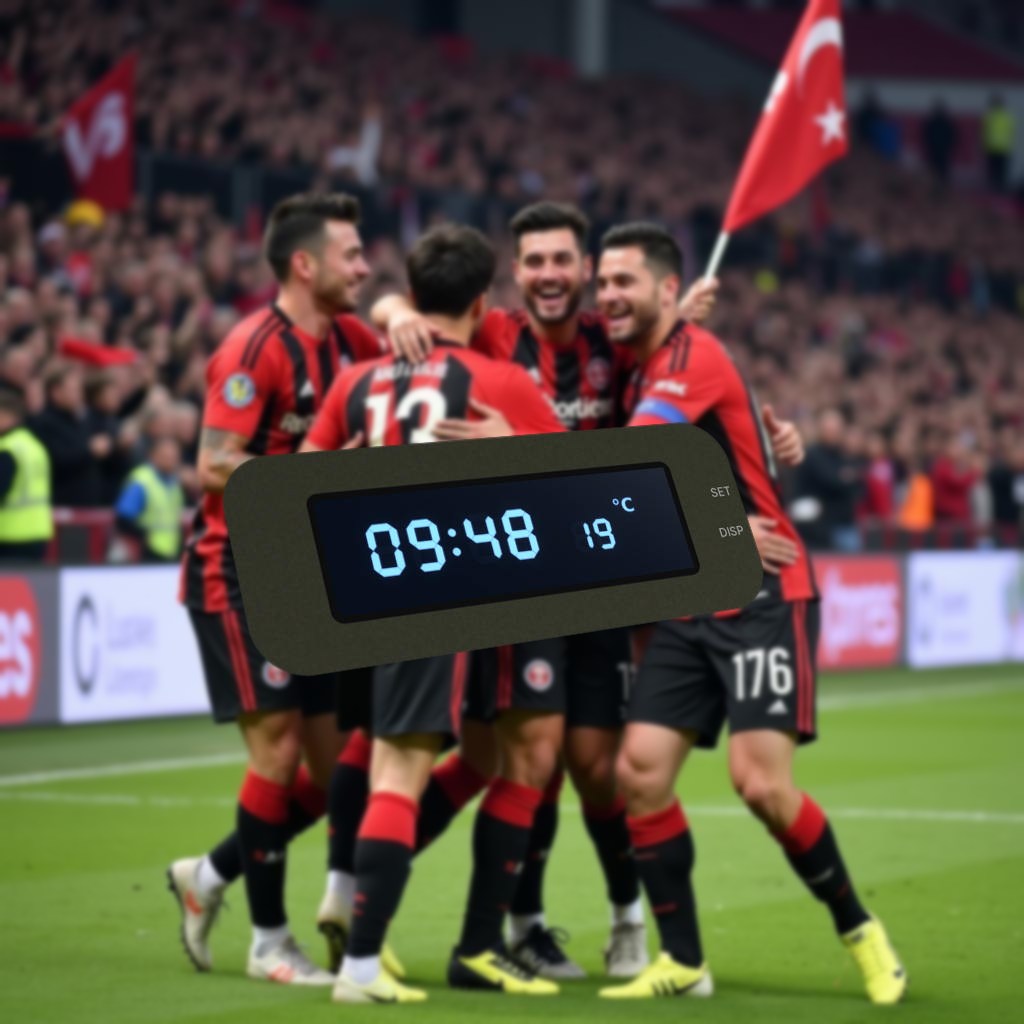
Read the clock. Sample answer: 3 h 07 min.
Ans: 9 h 48 min
